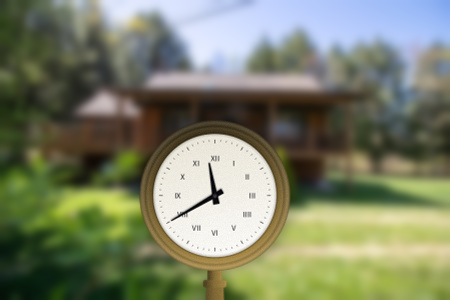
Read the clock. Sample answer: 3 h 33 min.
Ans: 11 h 40 min
